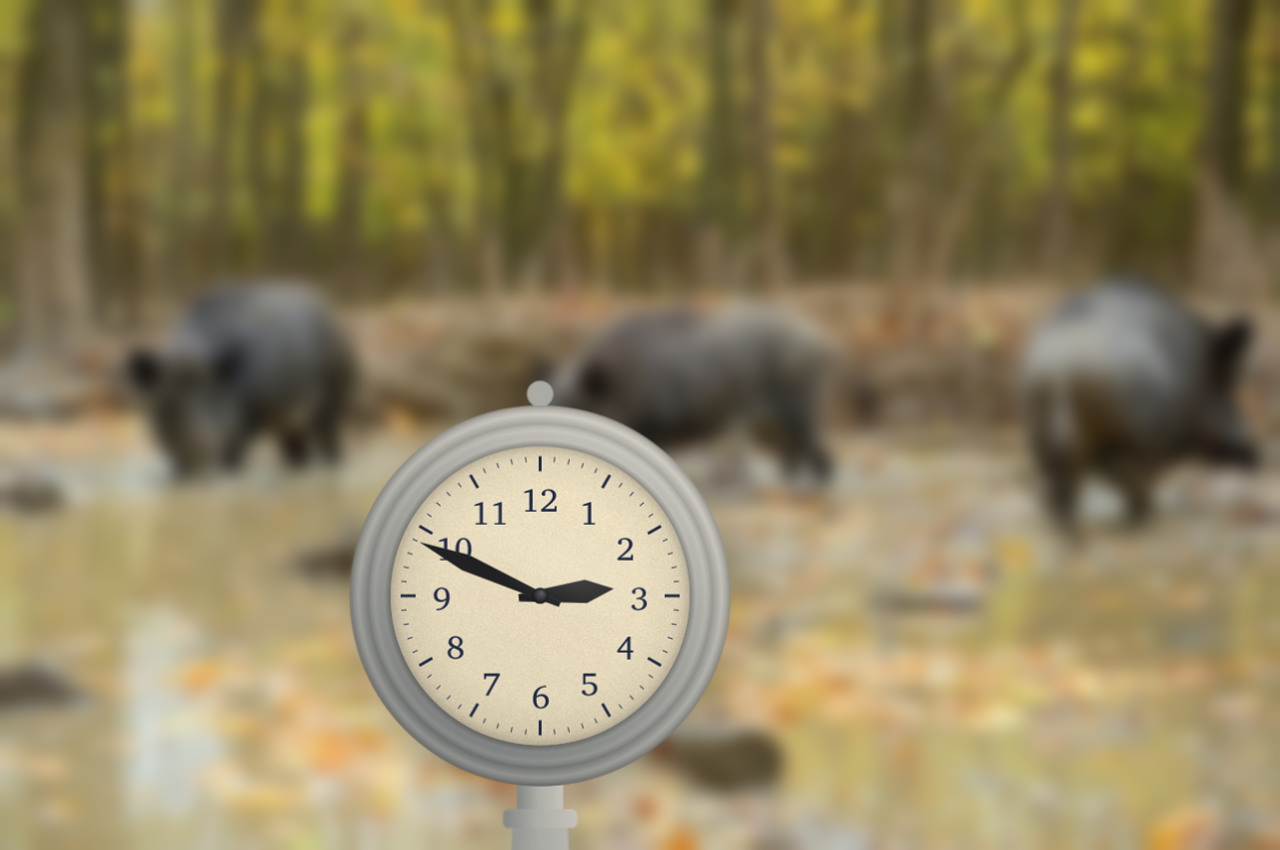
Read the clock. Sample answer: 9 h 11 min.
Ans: 2 h 49 min
